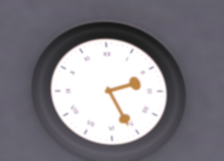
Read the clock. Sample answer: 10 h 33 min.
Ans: 2 h 26 min
